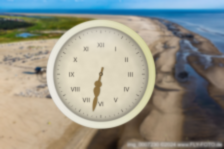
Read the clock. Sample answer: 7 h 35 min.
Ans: 6 h 32 min
